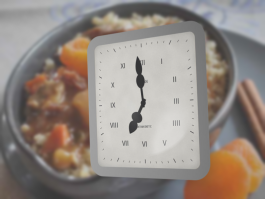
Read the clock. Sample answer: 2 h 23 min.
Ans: 6 h 59 min
